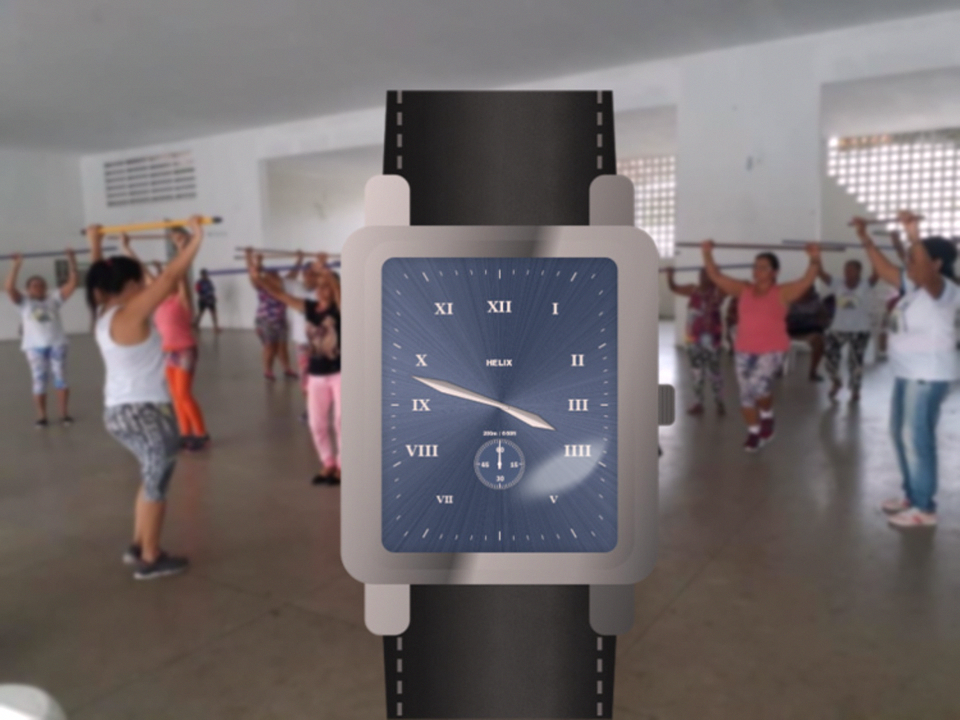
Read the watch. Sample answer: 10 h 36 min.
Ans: 3 h 48 min
